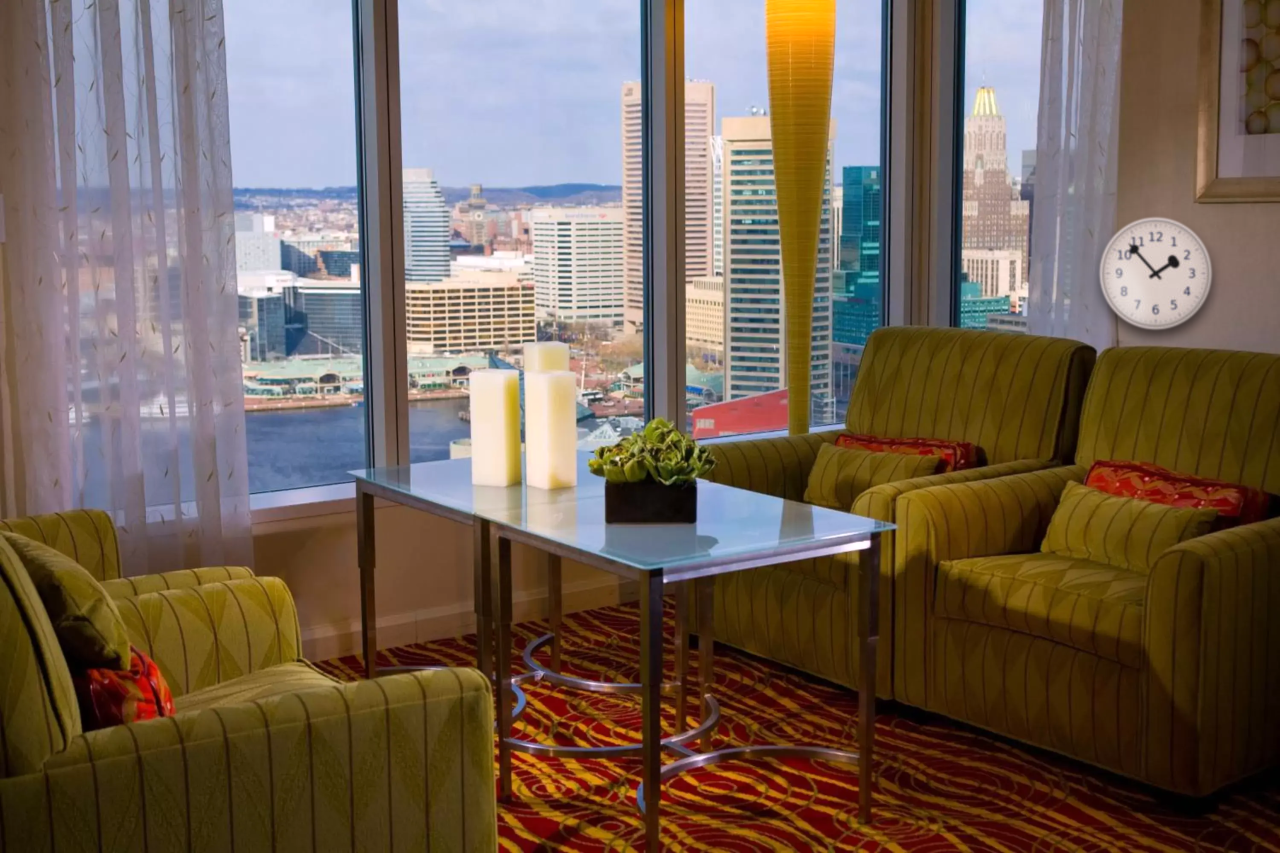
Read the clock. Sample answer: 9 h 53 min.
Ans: 1 h 53 min
